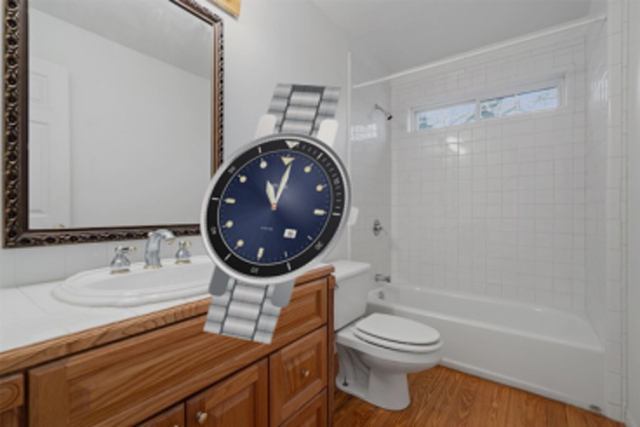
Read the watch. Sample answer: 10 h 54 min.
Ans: 11 h 01 min
